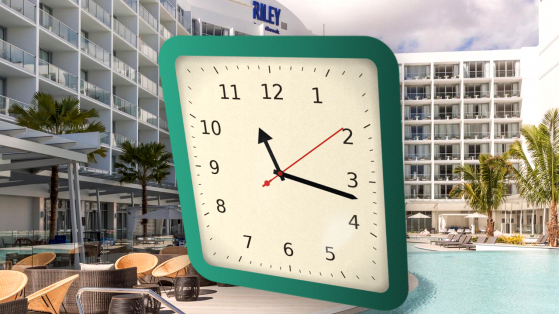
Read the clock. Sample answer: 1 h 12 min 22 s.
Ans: 11 h 17 min 09 s
